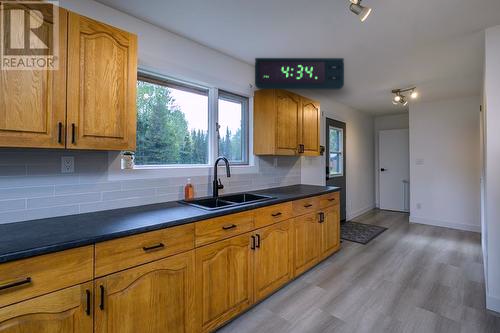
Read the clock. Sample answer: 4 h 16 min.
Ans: 4 h 34 min
